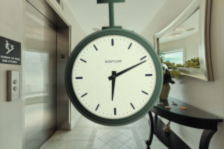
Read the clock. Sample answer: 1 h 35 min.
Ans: 6 h 11 min
